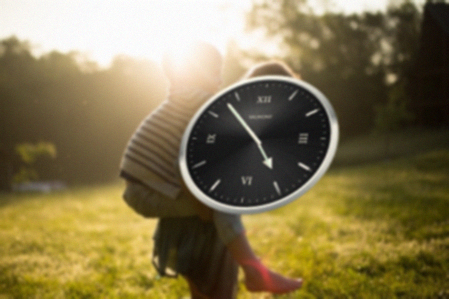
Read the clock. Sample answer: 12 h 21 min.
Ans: 4 h 53 min
